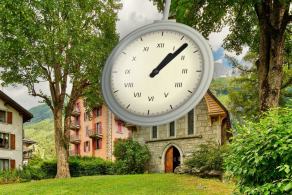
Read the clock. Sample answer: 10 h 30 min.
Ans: 1 h 07 min
